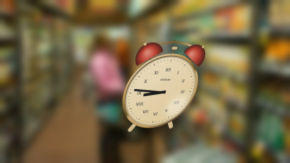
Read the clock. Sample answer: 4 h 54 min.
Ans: 8 h 46 min
